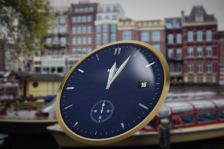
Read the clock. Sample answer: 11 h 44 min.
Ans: 12 h 04 min
